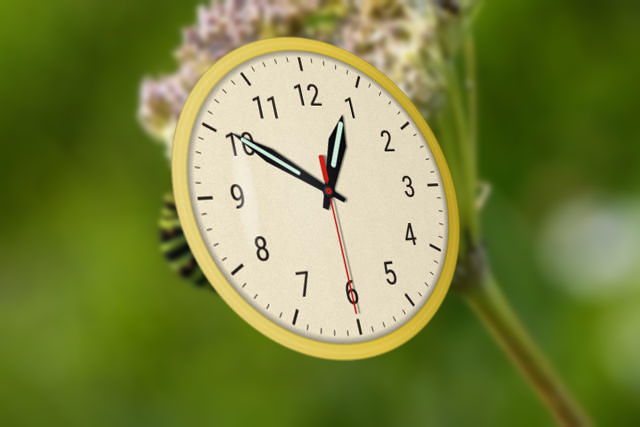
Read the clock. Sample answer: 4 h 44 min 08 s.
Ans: 12 h 50 min 30 s
